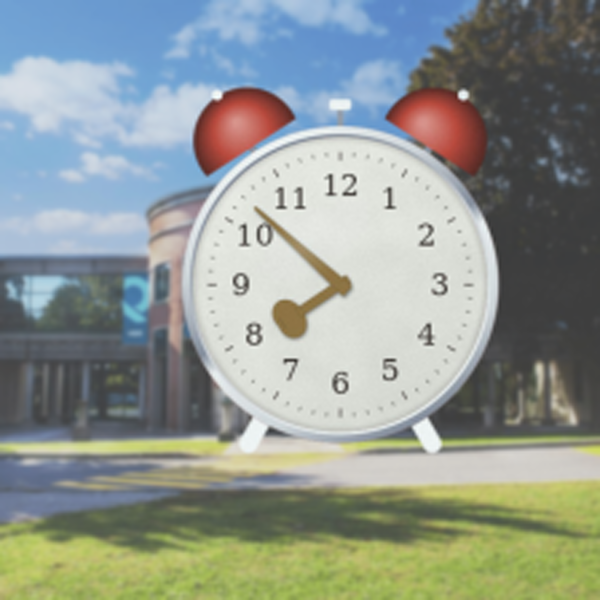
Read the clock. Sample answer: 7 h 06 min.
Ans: 7 h 52 min
